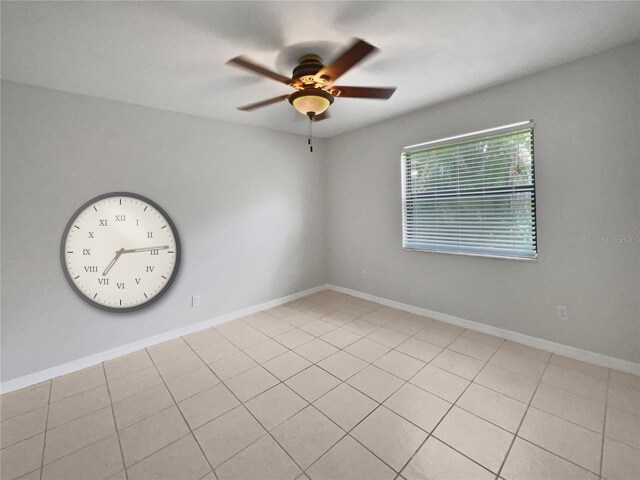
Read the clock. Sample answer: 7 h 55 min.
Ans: 7 h 14 min
